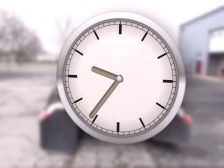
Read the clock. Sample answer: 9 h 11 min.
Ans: 9 h 36 min
